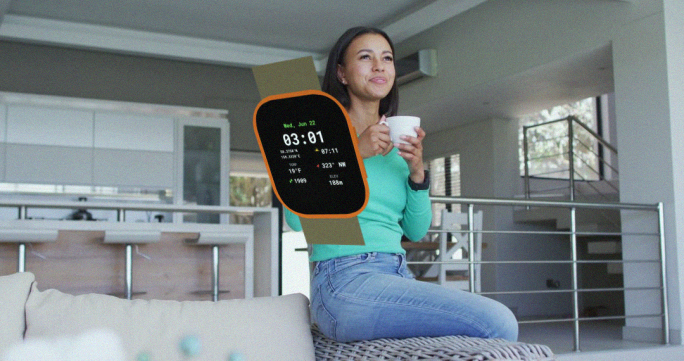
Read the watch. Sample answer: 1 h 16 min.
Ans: 3 h 01 min
